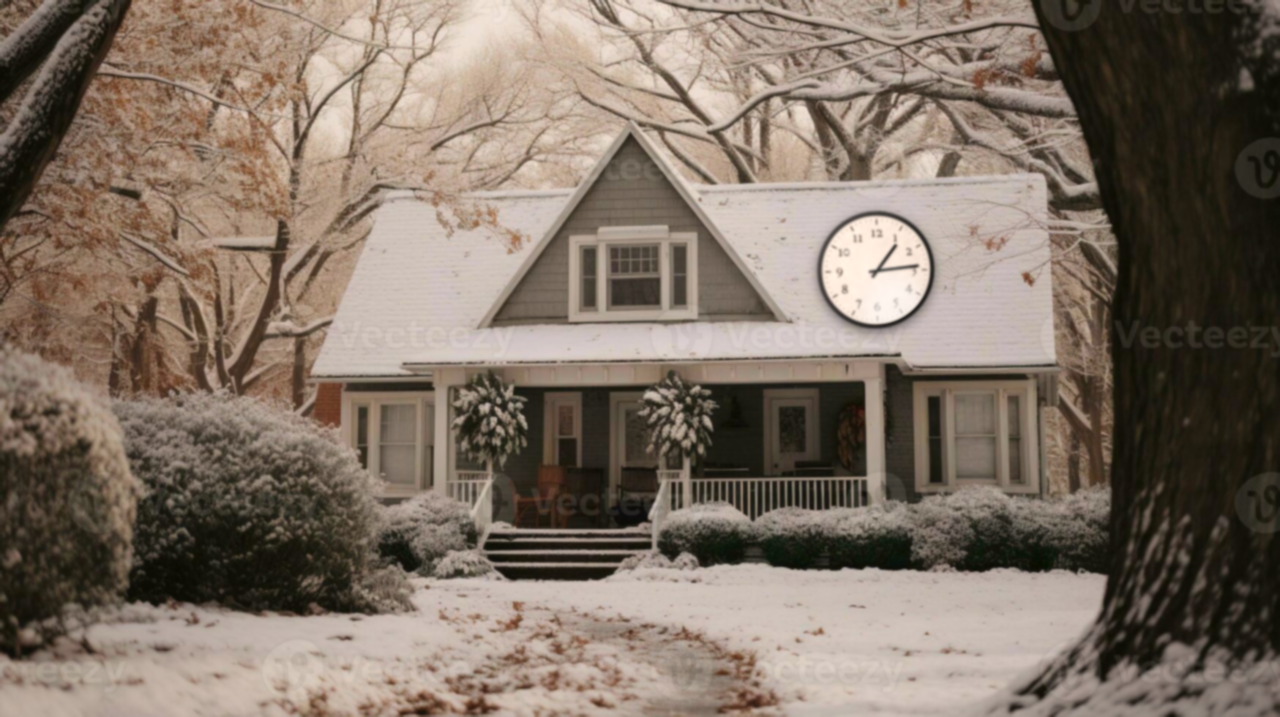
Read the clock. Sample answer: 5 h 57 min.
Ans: 1 h 14 min
